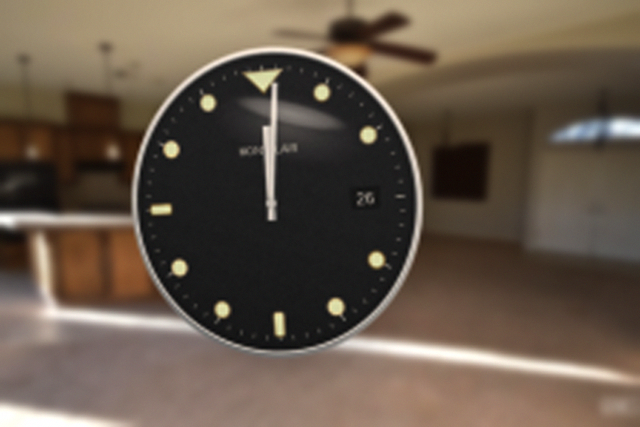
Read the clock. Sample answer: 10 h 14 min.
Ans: 12 h 01 min
